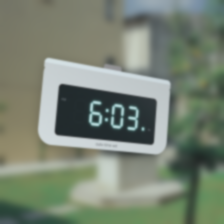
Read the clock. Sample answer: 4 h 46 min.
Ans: 6 h 03 min
